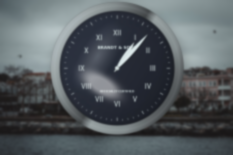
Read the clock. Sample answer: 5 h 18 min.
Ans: 1 h 07 min
